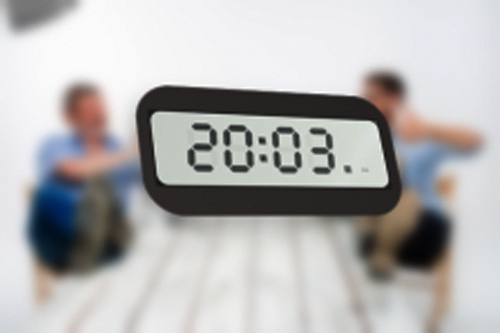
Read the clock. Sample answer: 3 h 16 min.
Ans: 20 h 03 min
